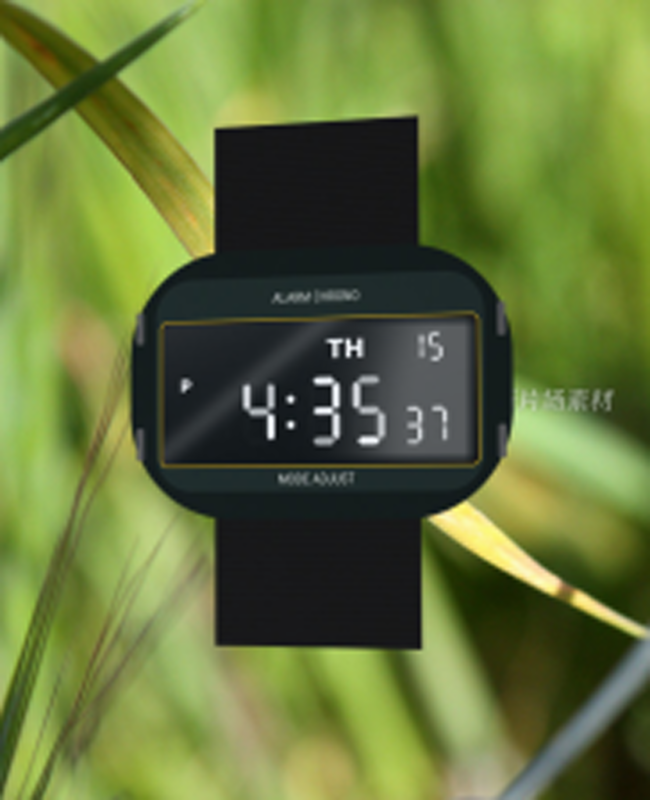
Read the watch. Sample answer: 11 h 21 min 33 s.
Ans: 4 h 35 min 37 s
